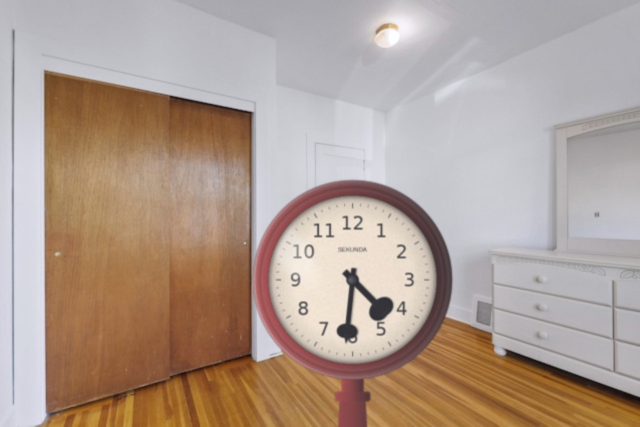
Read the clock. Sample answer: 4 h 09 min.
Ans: 4 h 31 min
